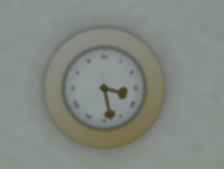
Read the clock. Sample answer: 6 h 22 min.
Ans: 3 h 28 min
